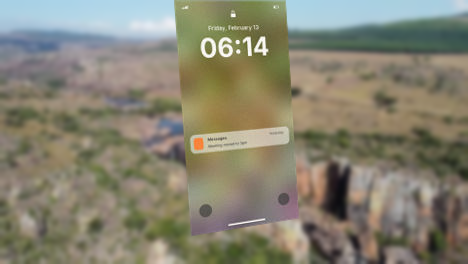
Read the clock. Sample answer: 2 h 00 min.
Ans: 6 h 14 min
